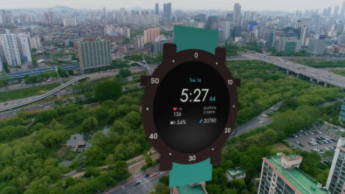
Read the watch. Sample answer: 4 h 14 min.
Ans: 5 h 27 min
